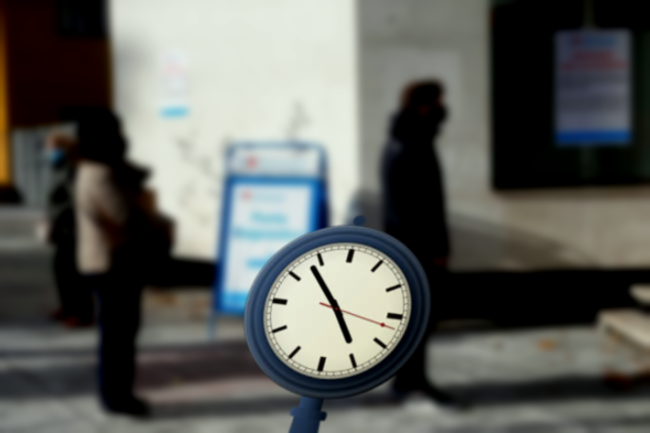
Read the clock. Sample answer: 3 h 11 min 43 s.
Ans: 4 h 53 min 17 s
